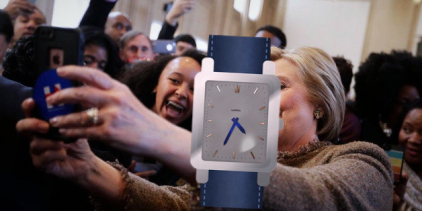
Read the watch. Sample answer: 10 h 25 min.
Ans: 4 h 34 min
